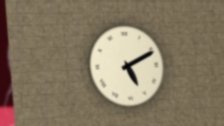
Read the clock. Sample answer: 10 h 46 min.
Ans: 5 h 11 min
